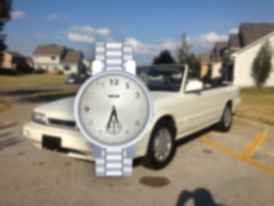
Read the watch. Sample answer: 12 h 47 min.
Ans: 5 h 33 min
